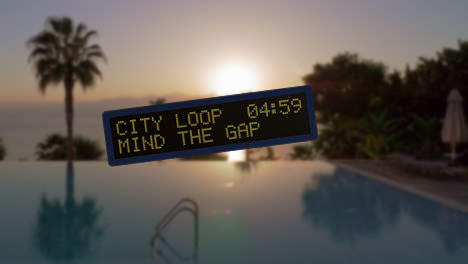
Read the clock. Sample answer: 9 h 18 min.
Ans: 4 h 59 min
